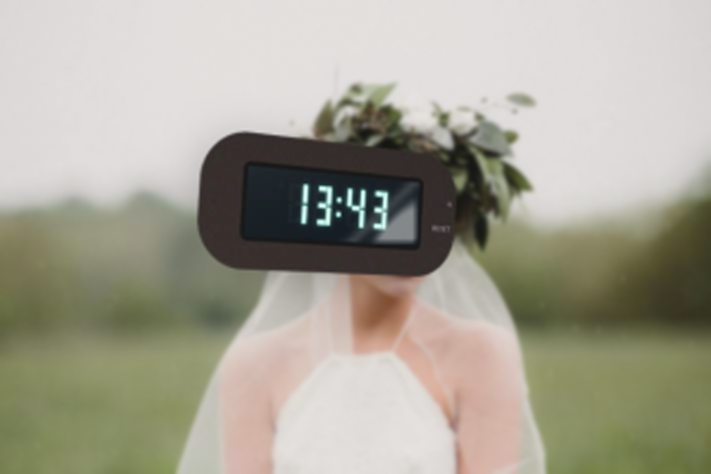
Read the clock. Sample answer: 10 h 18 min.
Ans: 13 h 43 min
